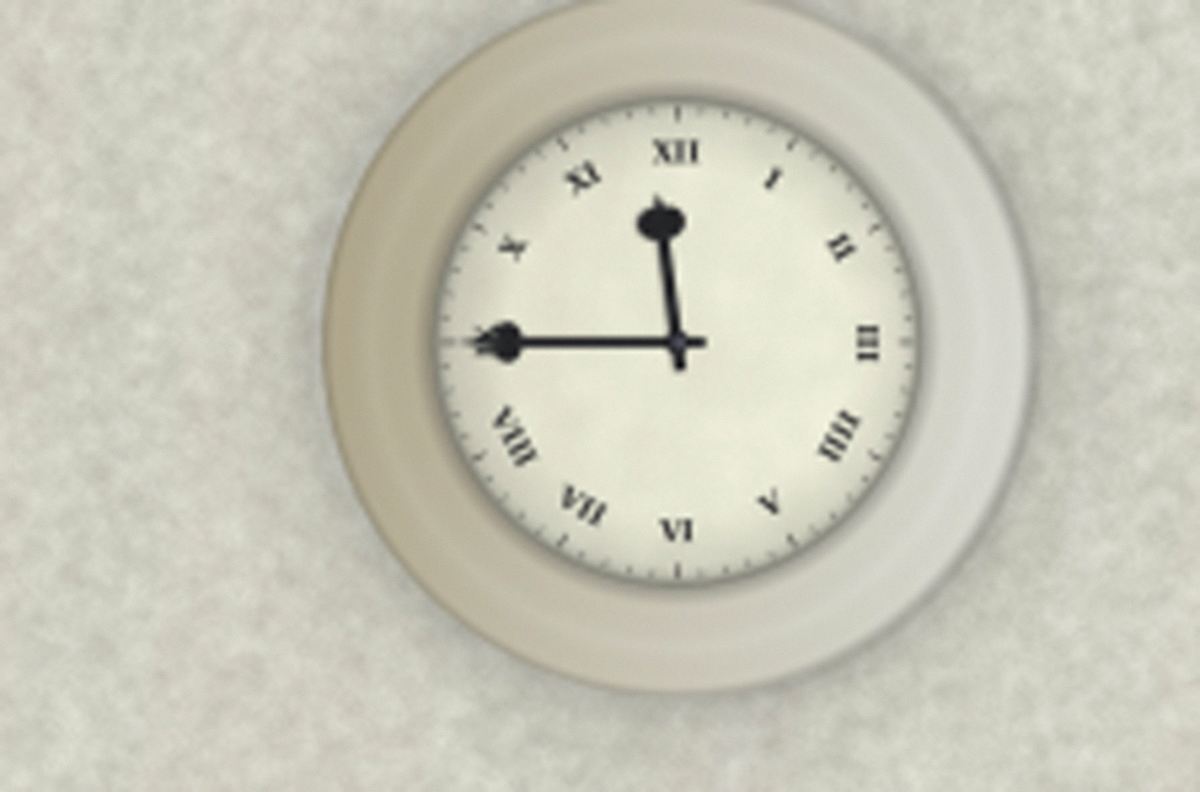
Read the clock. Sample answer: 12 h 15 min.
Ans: 11 h 45 min
